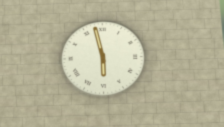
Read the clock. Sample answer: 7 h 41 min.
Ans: 5 h 58 min
